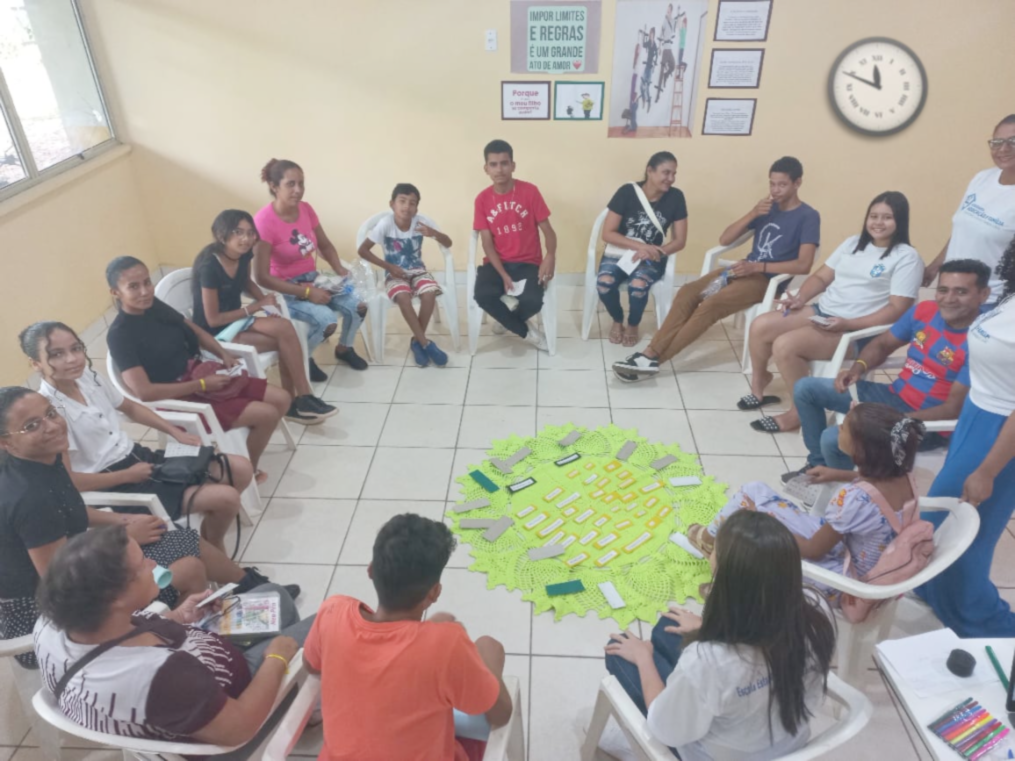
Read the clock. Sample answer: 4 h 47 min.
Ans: 11 h 49 min
